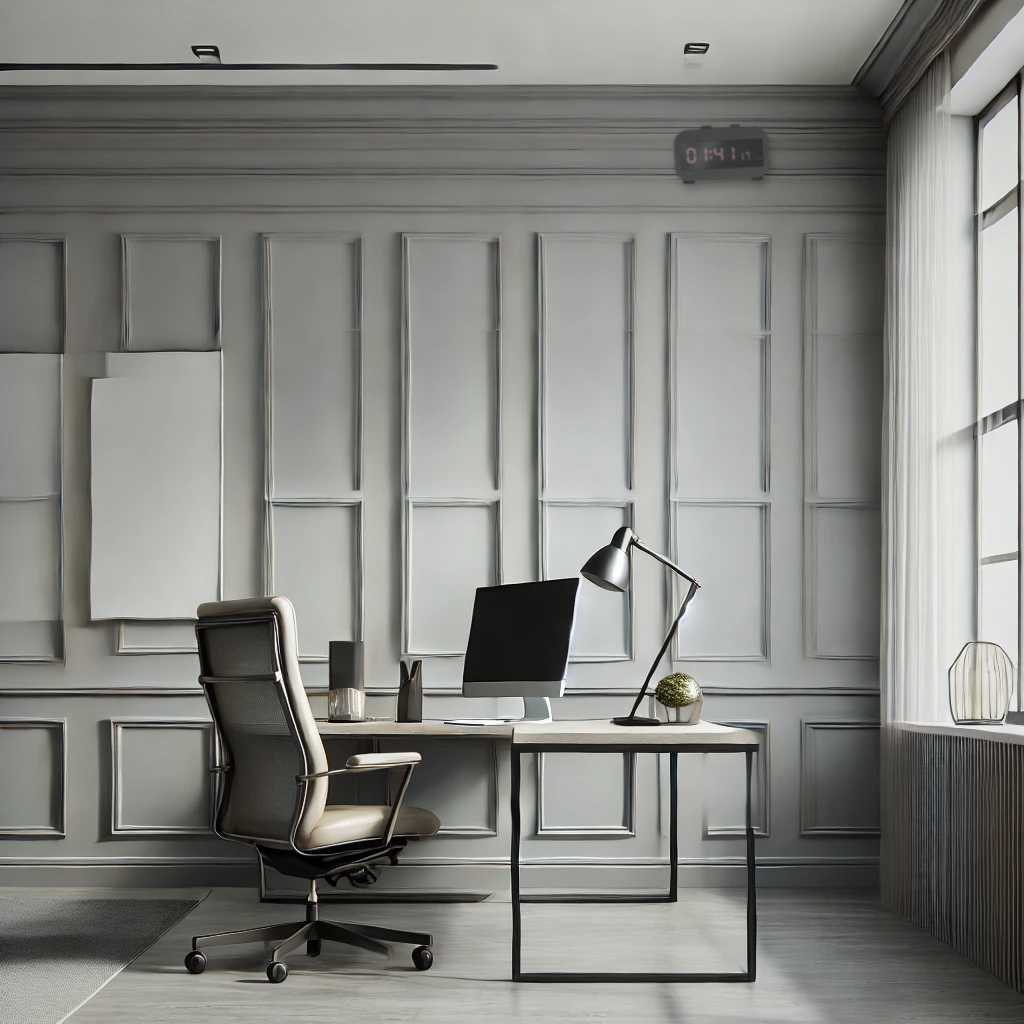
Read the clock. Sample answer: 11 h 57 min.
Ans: 1 h 41 min
